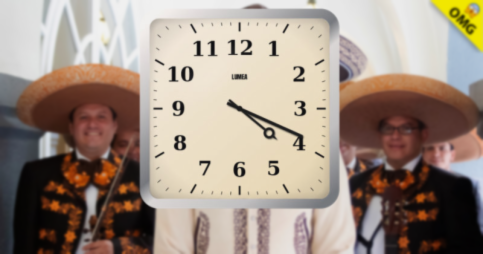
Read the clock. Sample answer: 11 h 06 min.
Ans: 4 h 19 min
